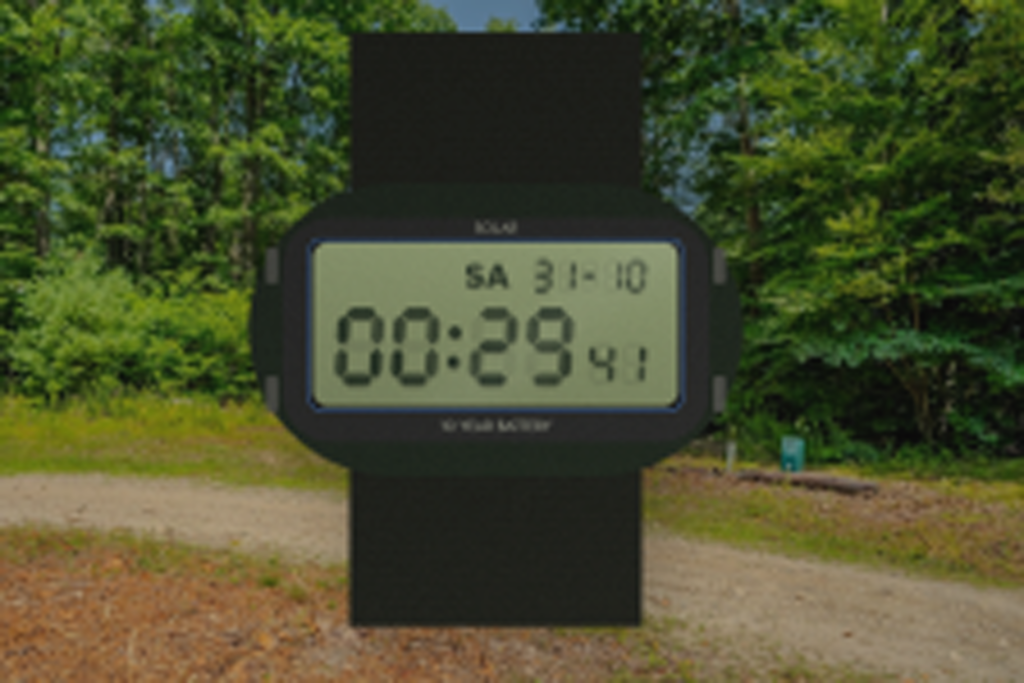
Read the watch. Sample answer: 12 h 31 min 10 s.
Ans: 0 h 29 min 41 s
